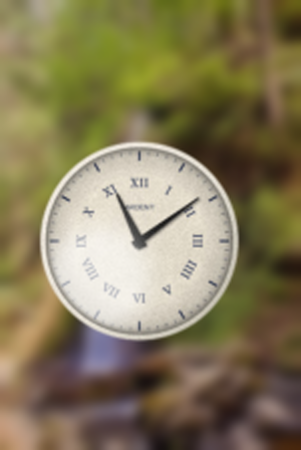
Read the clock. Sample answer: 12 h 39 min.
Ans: 11 h 09 min
